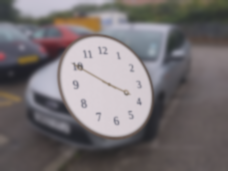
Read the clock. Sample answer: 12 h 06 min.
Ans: 3 h 50 min
